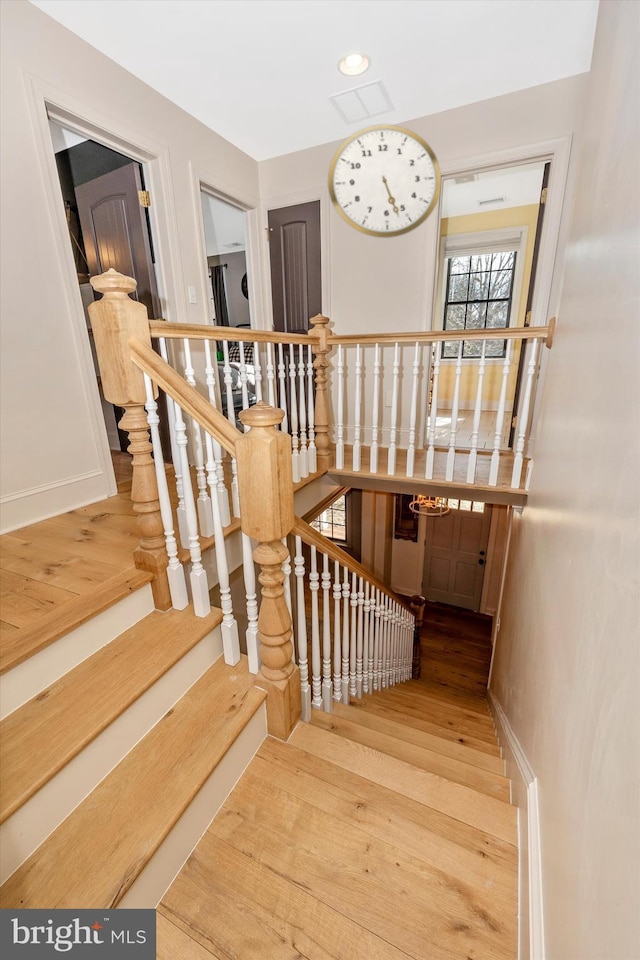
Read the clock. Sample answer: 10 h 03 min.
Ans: 5 h 27 min
